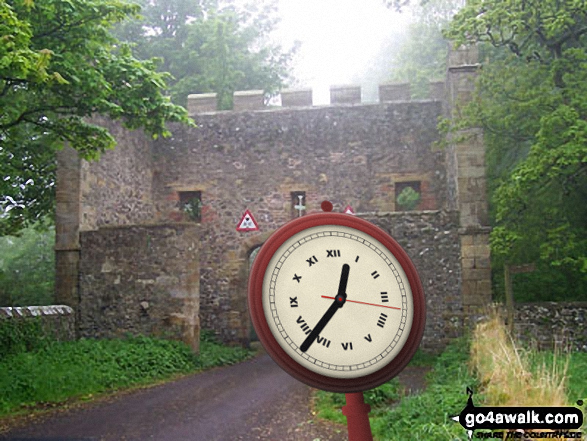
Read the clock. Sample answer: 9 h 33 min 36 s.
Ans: 12 h 37 min 17 s
